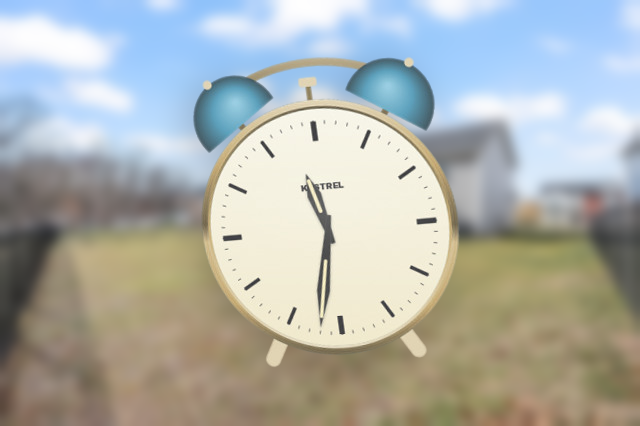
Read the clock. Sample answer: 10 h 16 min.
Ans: 11 h 32 min
